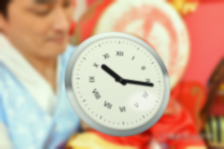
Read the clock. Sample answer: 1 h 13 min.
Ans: 10 h 16 min
